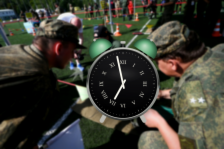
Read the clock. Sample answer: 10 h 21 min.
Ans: 6 h 58 min
